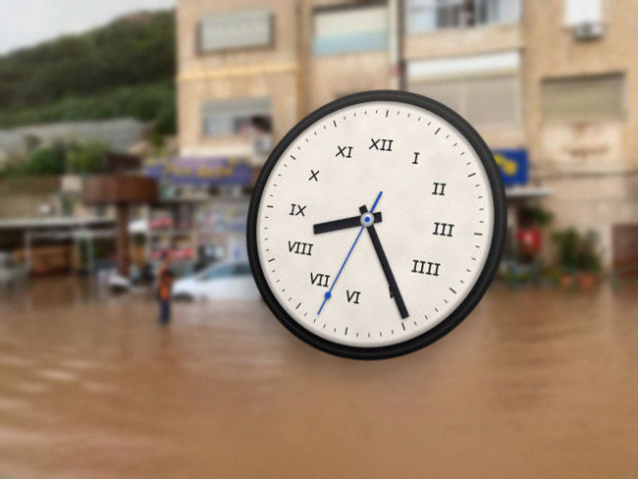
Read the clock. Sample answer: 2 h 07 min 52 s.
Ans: 8 h 24 min 33 s
